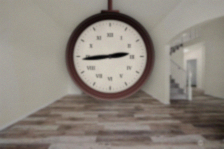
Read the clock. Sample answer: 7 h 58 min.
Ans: 2 h 44 min
